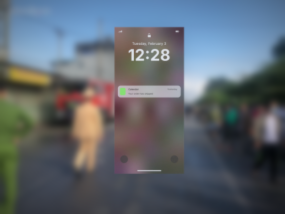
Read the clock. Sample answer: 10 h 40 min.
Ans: 12 h 28 min
